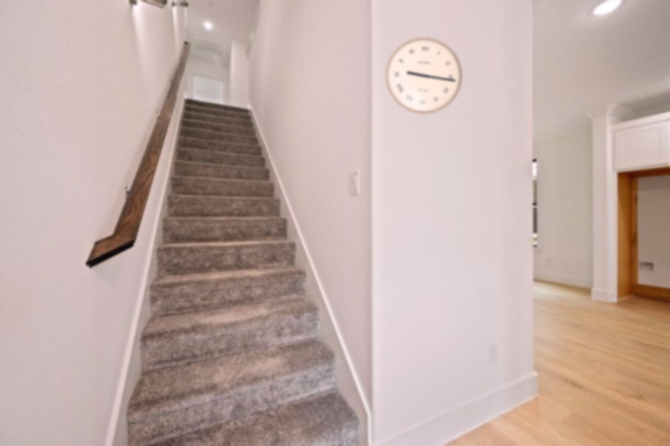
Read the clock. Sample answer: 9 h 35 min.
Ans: 9 h 16 min
